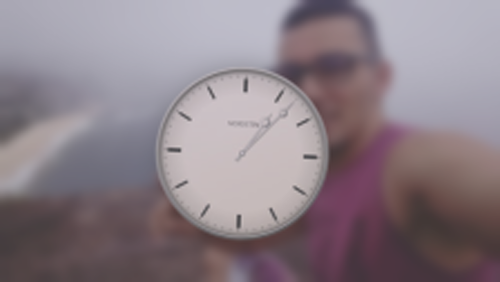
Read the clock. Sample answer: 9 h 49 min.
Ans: 1 h 07 min
